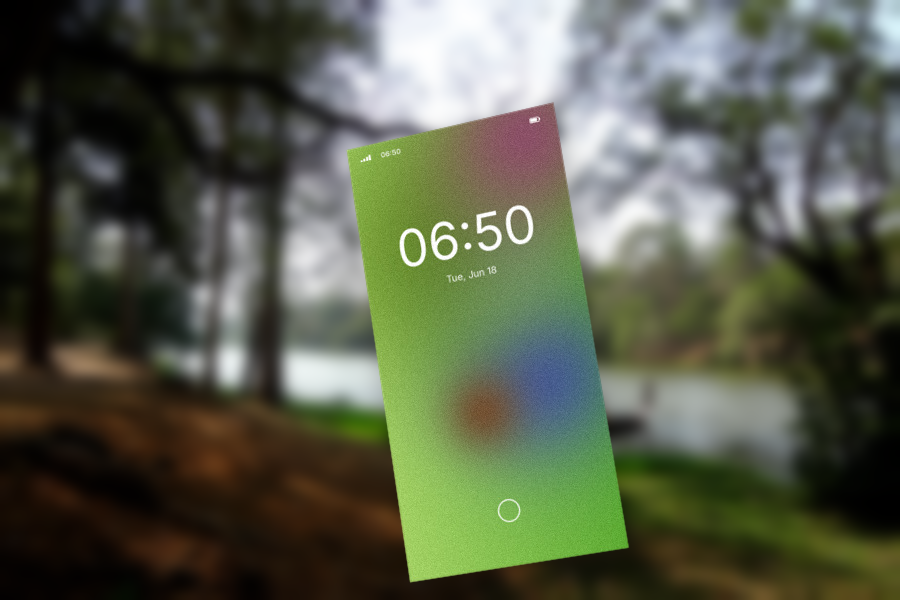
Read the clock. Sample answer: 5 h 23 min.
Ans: 6 h 50 min
